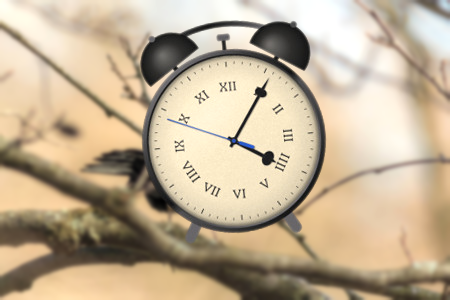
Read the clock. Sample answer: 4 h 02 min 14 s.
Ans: 4 h 05 min 49 s
